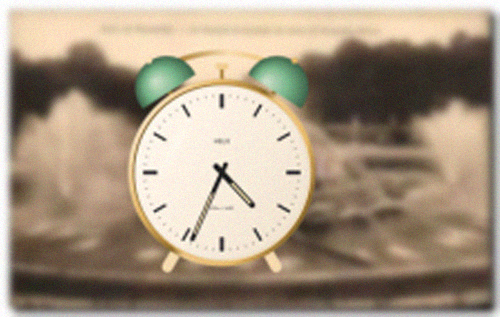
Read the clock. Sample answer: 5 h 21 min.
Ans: 4 h 34 min
